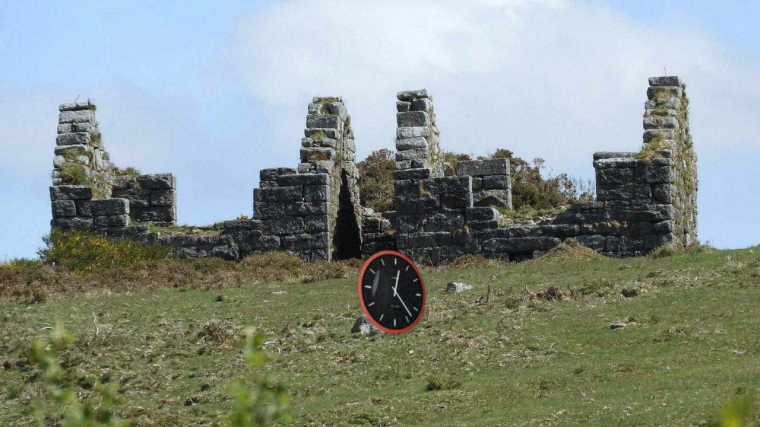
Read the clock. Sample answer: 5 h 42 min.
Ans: 12 h 23 min
